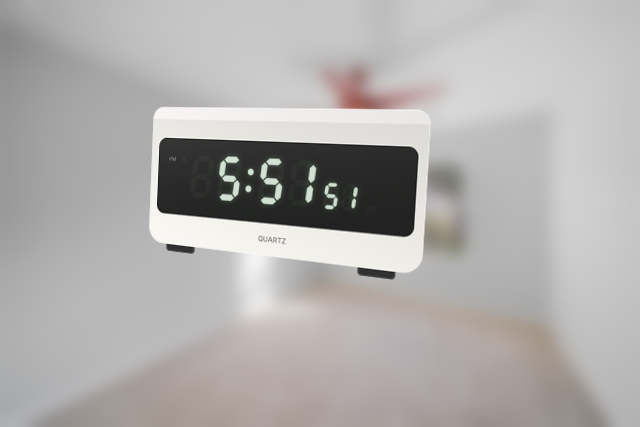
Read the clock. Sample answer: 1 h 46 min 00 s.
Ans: 5 h 51 min 51 s
